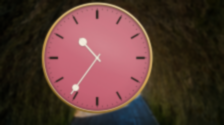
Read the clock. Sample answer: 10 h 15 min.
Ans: 10 h 36 min
